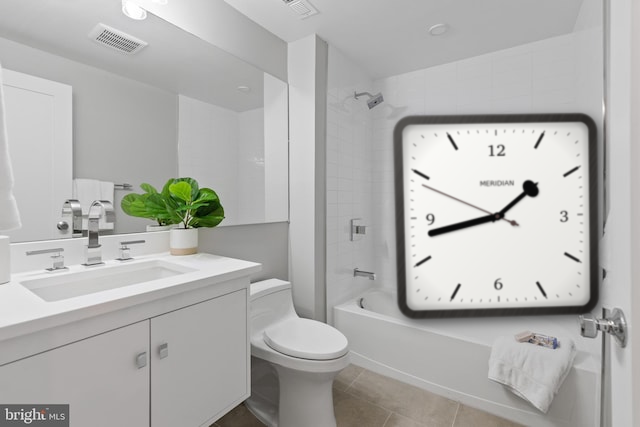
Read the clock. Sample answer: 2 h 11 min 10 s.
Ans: 1 h 42 min 49 s
